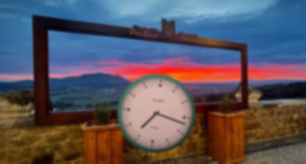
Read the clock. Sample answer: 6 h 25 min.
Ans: 7 h 17 min
